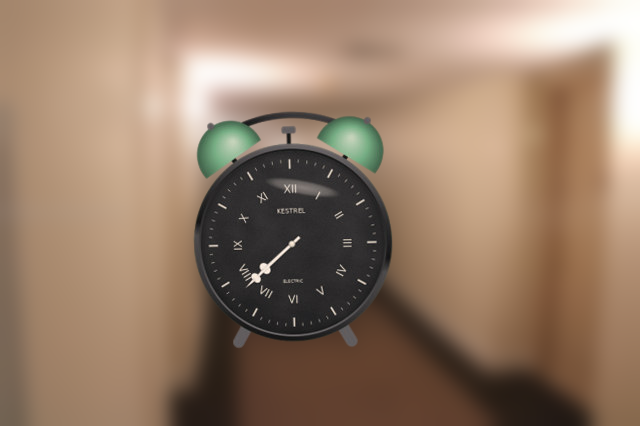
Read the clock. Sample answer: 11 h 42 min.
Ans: 7 h 38 min
